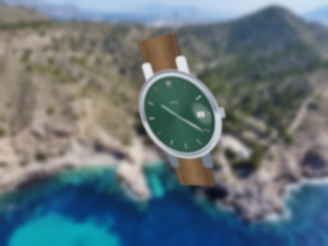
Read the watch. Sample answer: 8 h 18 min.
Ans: 10 h 21 min
